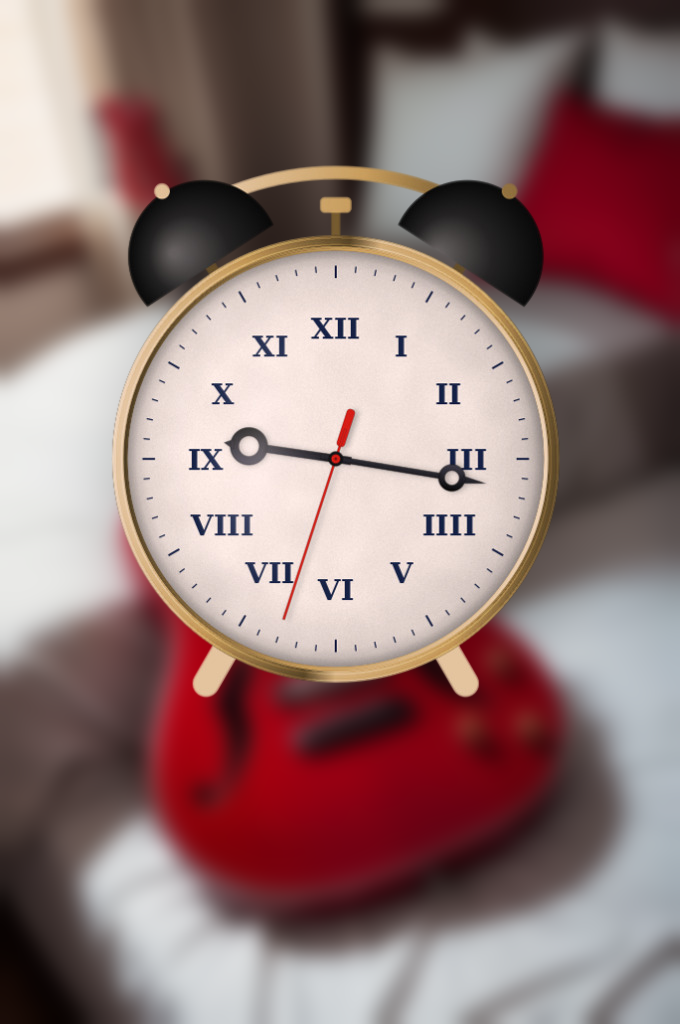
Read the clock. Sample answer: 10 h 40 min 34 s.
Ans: 9 h 16 min 33 s
